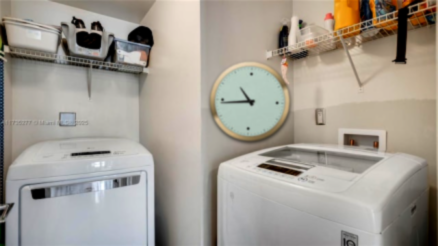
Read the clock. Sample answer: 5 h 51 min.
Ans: 10 h 44 min
